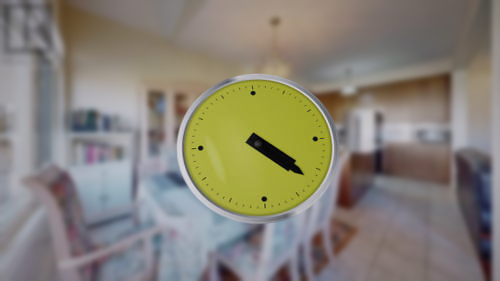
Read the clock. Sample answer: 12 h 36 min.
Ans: 4 h 22 min
